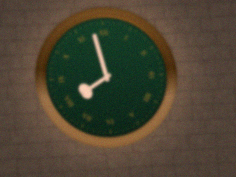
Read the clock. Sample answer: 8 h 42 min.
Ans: 7 h 58 min
